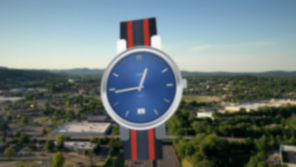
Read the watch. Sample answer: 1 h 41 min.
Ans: 12 h 44 min
